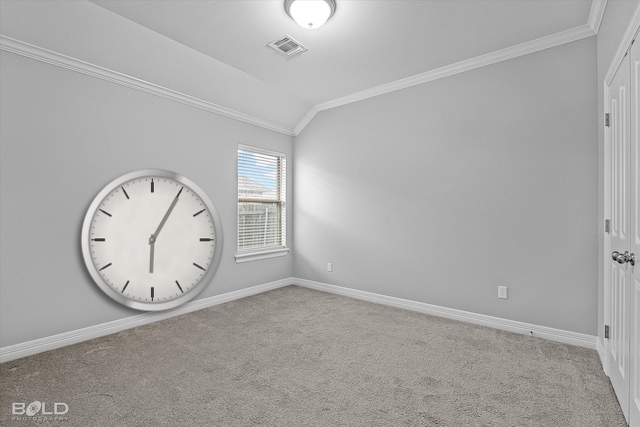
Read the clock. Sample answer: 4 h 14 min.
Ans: 6 h 05 min
